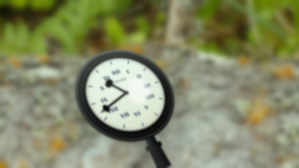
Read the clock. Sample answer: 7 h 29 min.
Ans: 10 h 42 min
